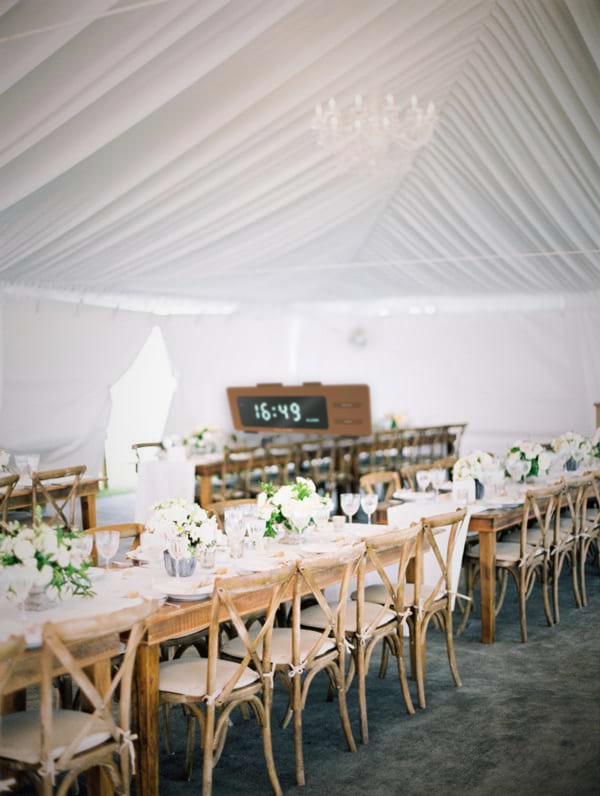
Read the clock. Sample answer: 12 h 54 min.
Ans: 16 h 49 min
